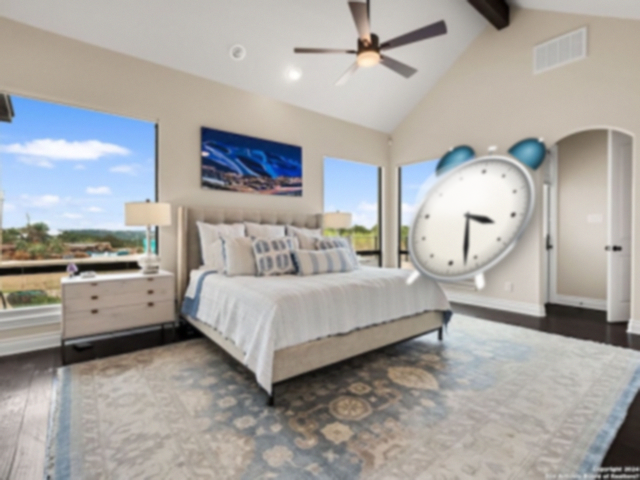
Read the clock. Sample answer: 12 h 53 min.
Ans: 3 h 27 min
